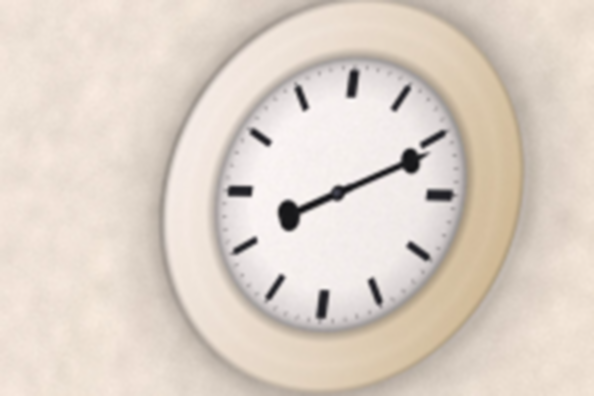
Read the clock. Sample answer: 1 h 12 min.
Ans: 8 h 11 min
